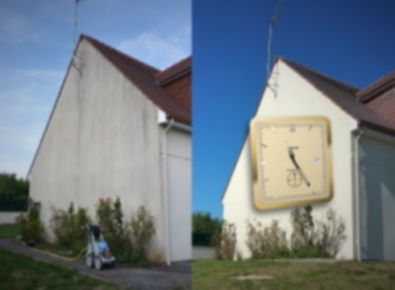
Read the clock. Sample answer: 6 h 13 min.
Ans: 11 h 25 min
